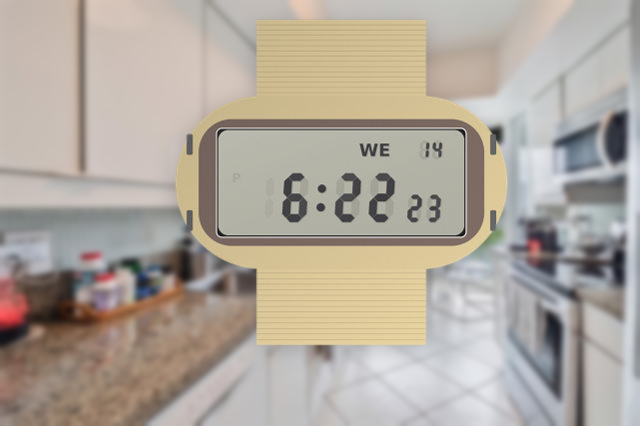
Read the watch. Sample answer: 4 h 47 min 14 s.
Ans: 6 h 22 min 23 s
